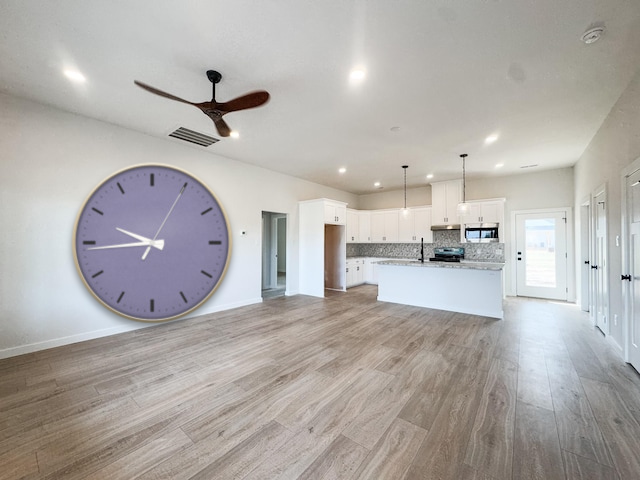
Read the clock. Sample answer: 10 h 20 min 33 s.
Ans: 9 h 44 min 05 s
